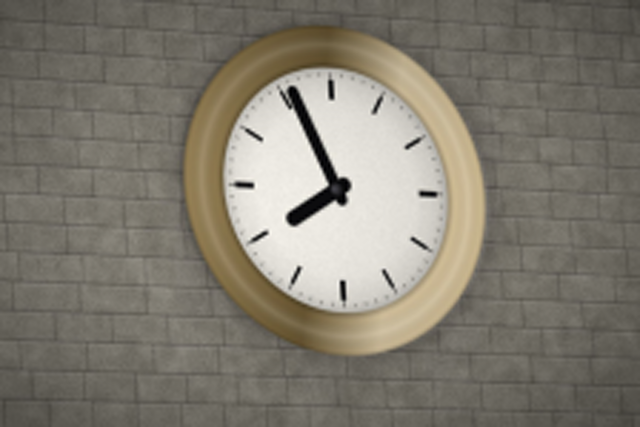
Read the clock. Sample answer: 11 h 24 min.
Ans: 7 h 56 min
